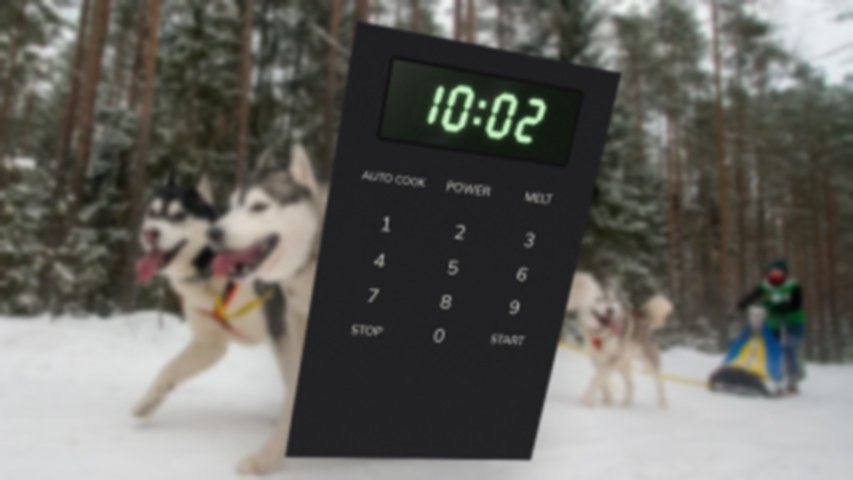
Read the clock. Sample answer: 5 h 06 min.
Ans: 10 h 02 min
